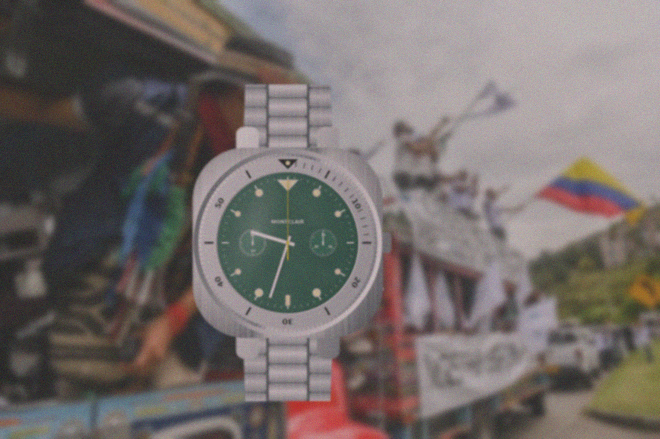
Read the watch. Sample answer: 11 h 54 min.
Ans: 9 h 33 min
